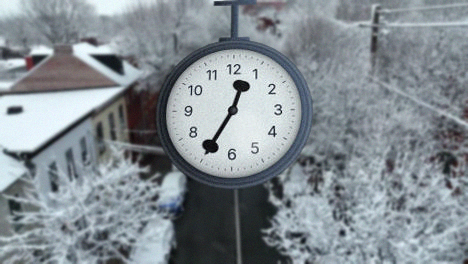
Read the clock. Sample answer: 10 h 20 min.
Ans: 12 h 35 min
